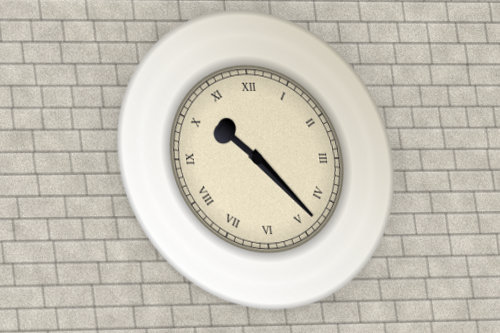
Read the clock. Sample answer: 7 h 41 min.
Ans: 10 h 23 min
